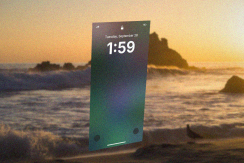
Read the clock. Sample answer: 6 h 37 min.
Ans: 1 h 59 min
